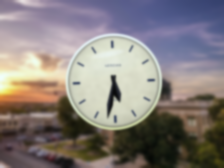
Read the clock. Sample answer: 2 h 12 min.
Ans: 5 h 32 min
